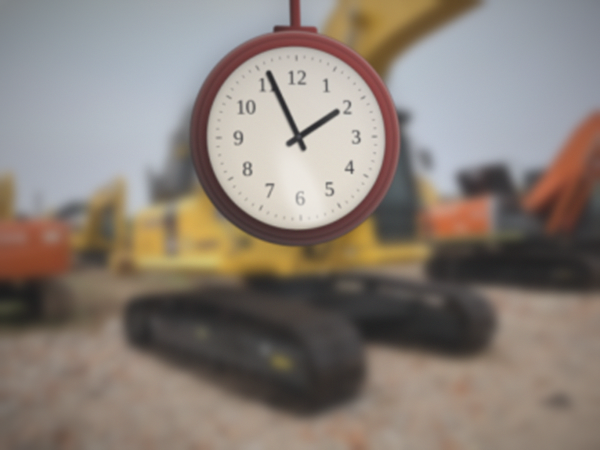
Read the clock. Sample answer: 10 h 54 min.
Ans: 1 h 56 min
